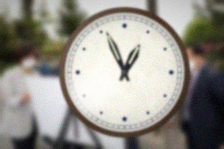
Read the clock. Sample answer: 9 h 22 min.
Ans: 12 h 56 min
